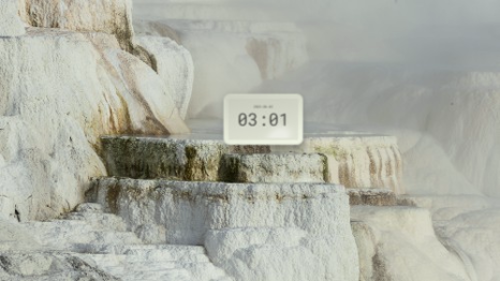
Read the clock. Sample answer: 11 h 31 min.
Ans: 3 h 01 min
